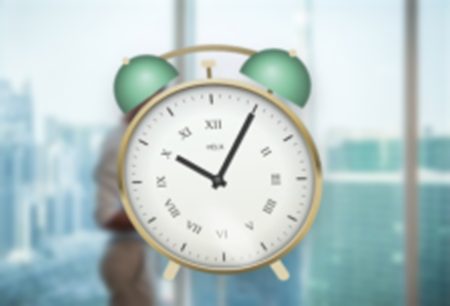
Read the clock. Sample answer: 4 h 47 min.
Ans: 10 h 05 min
